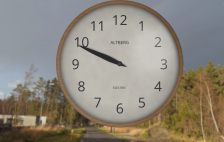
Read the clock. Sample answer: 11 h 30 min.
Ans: 9 h 49 min
